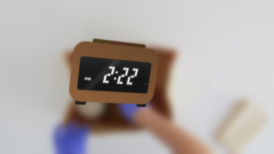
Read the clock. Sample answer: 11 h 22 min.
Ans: 2 h 22 min
